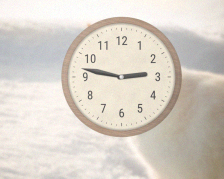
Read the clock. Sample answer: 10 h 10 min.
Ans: 2 h 47 min
